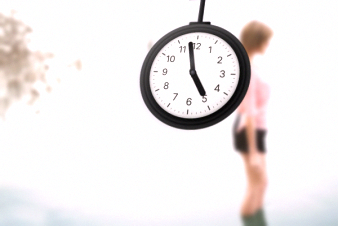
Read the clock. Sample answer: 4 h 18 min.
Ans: 4 h 58 min
